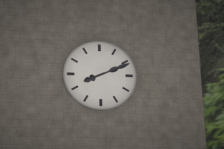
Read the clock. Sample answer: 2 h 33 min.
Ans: 8 h 11 min
